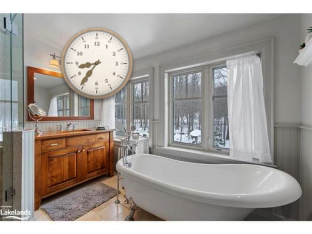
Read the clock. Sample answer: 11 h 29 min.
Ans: 8 h 36 min
